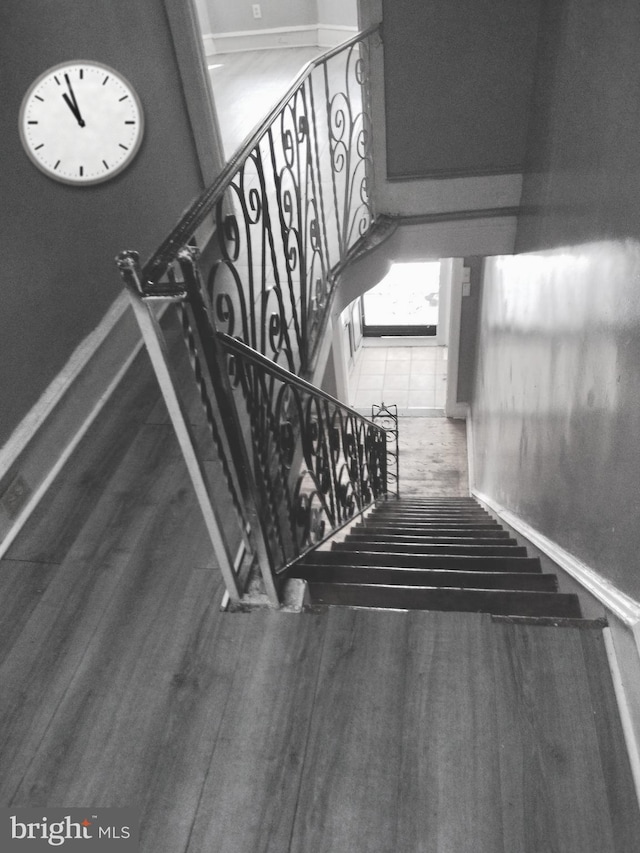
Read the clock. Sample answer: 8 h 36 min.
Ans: 10 h 57 min
